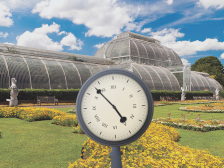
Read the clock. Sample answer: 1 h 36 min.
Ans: 4 h 53 min
